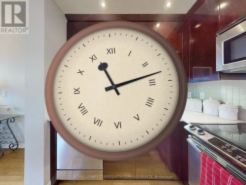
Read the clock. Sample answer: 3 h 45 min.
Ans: 11 h 13 min
